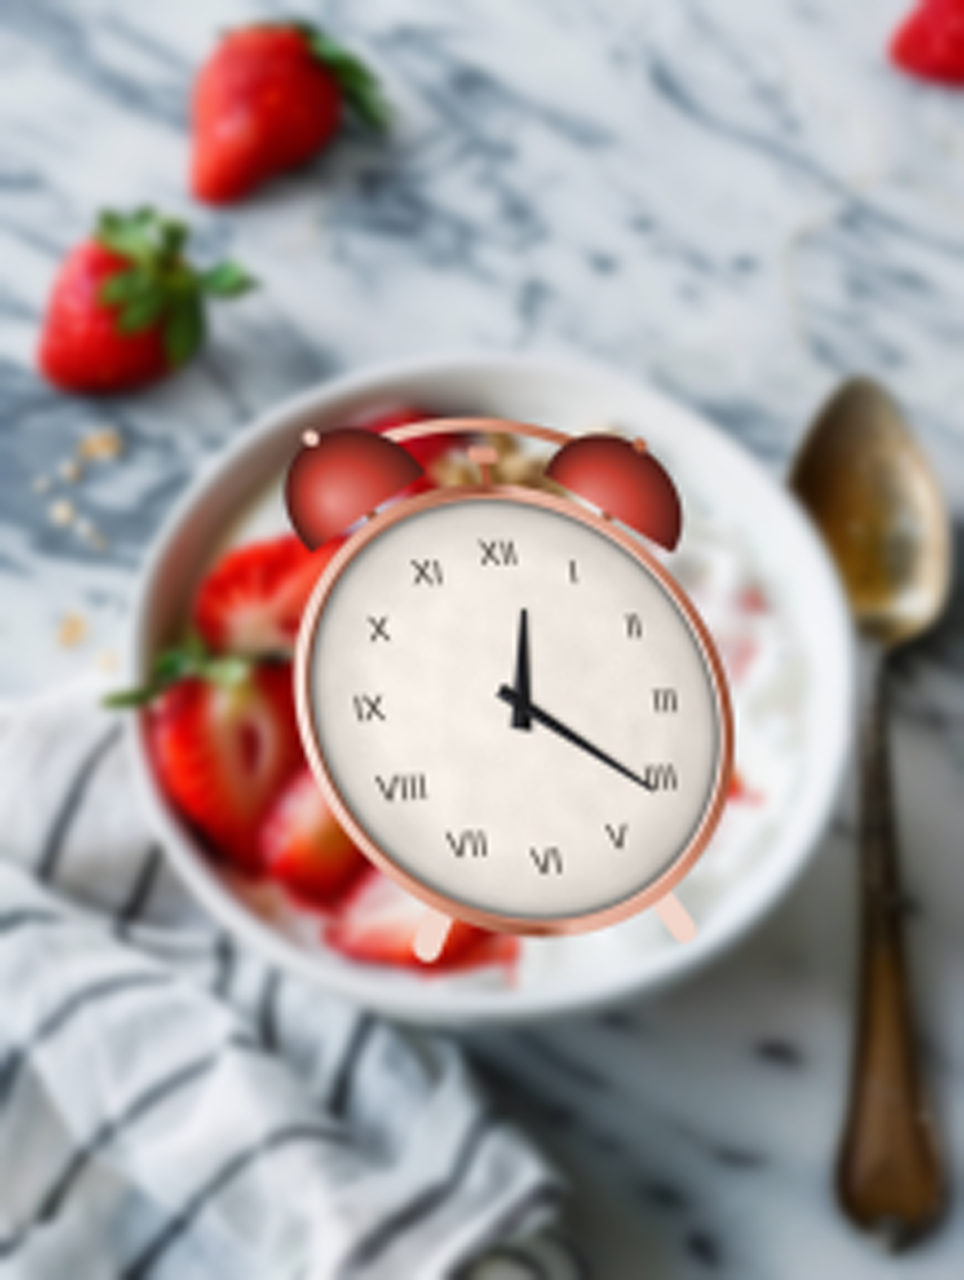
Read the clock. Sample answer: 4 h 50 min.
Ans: 12 h 21 min
